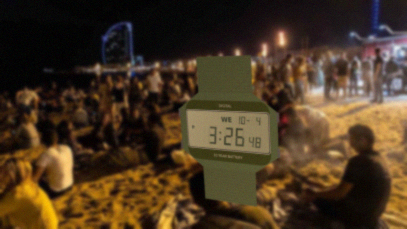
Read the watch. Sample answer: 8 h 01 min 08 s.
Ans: 3 h 26 min 48 s
